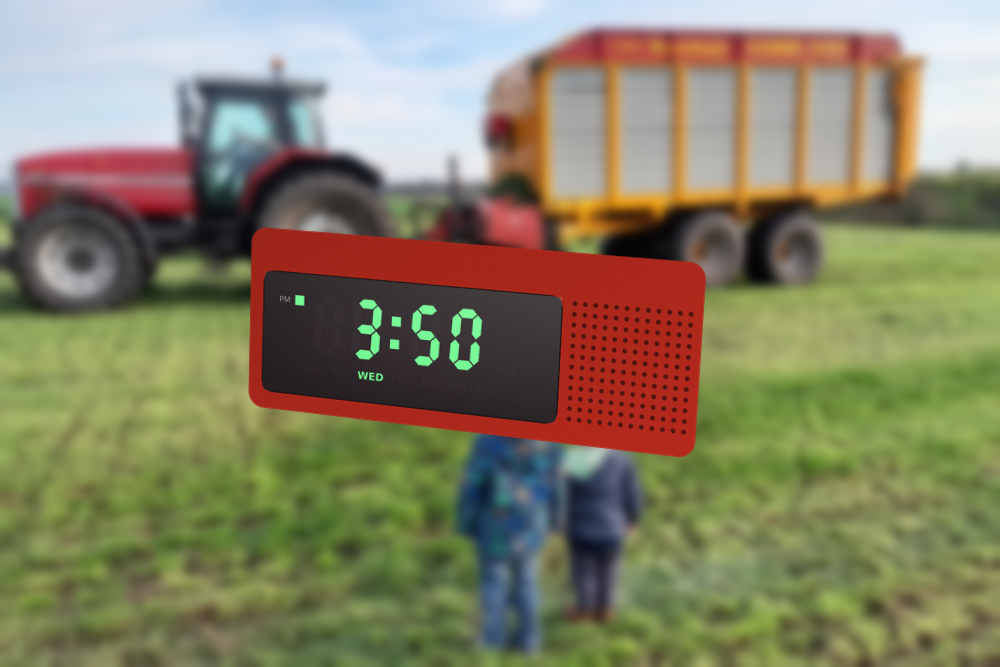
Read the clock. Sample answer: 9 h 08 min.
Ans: 3 h 50 min
